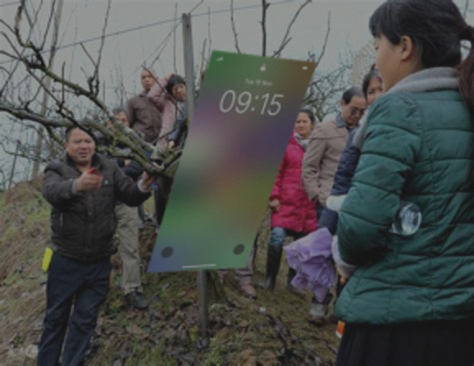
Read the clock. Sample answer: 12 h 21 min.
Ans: 9 h 15 min
